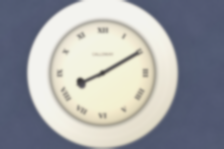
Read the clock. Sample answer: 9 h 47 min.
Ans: 8 h 10 min
